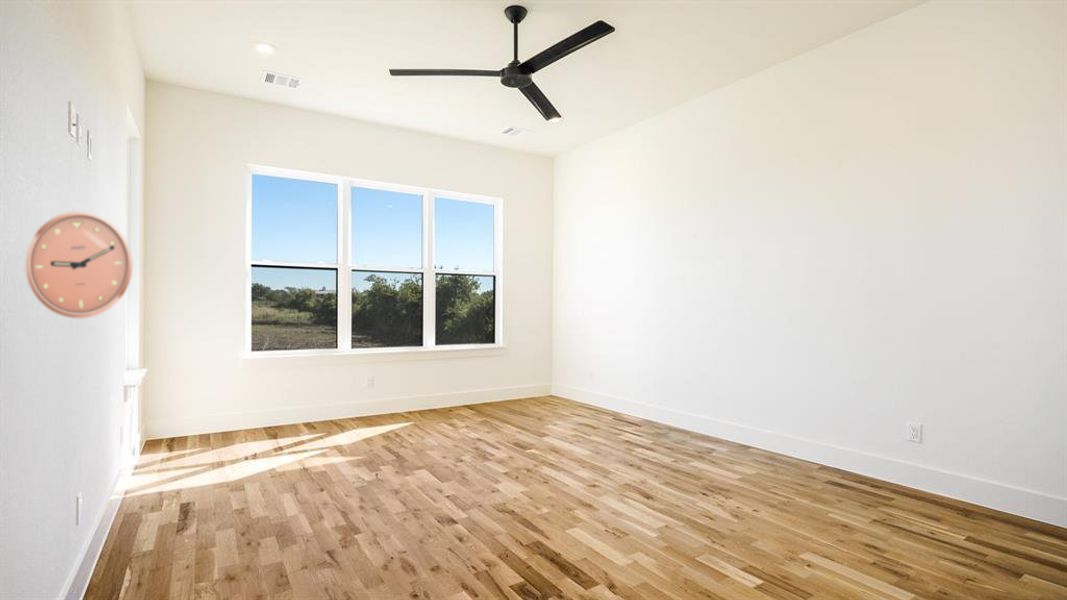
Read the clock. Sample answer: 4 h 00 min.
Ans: 9 h 11 min
